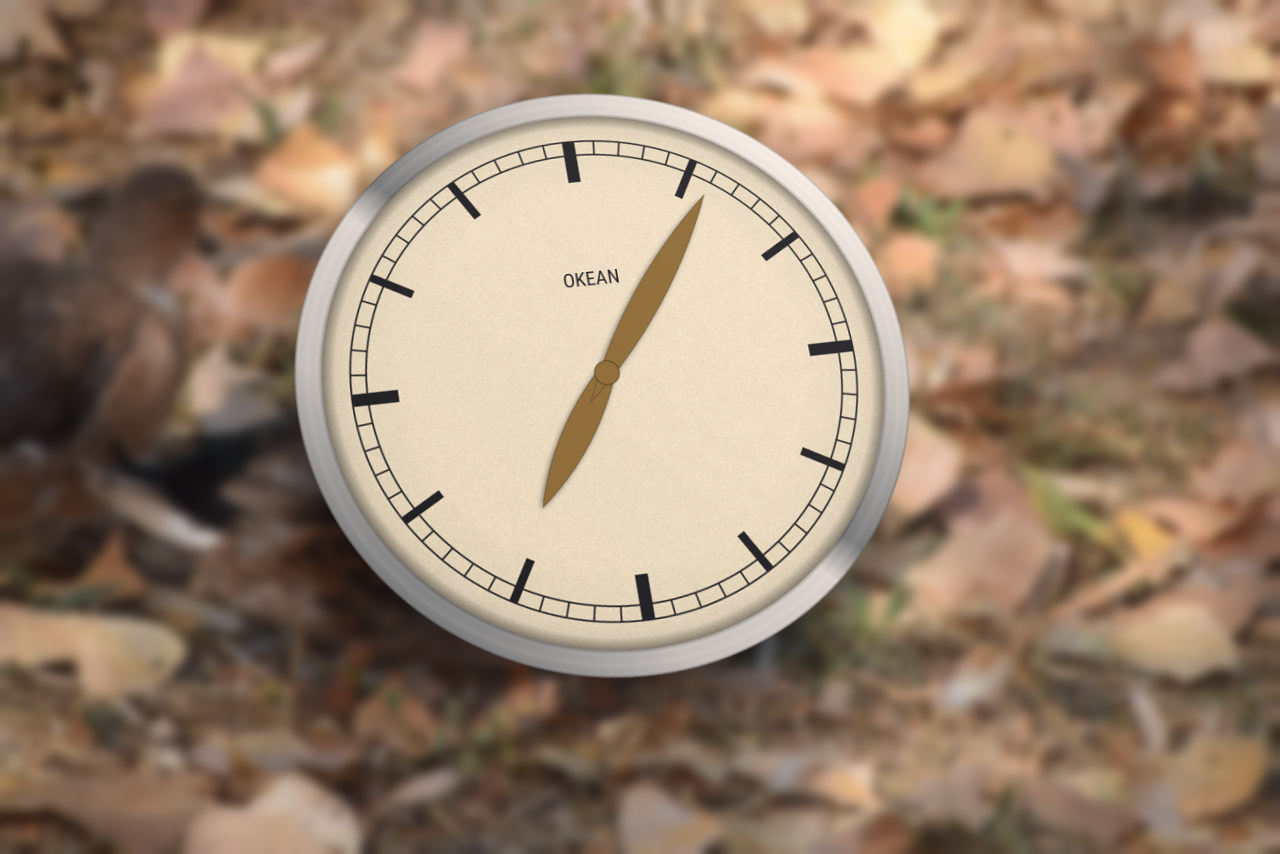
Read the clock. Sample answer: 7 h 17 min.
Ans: 7 h 06 min
